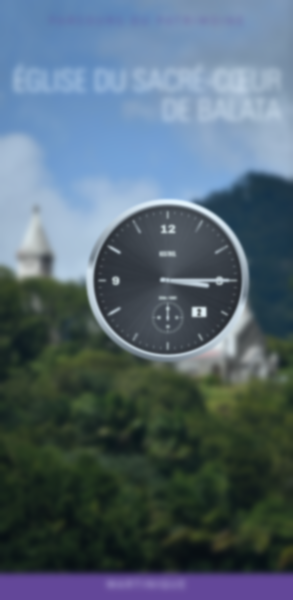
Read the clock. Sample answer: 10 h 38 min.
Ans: 3 h 15 min
